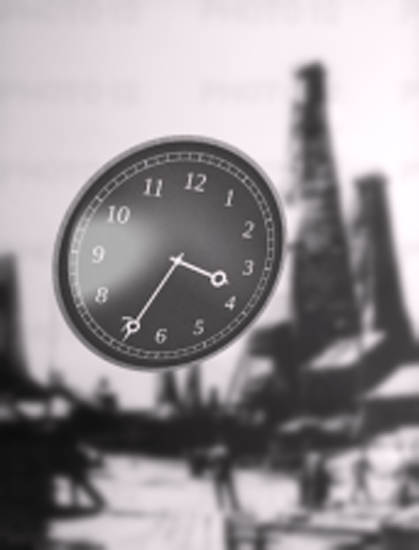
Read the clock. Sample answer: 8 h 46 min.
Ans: 3 h 34 min
